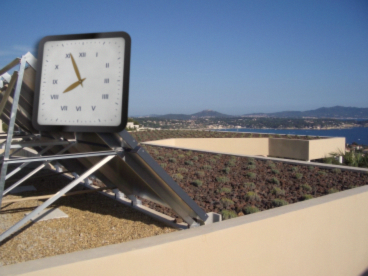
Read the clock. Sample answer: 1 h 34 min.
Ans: 7 h 56 min
